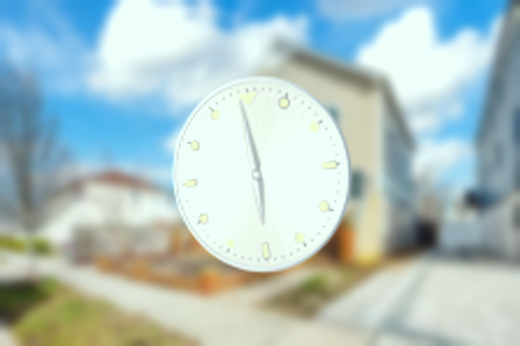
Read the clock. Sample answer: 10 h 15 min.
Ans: 5 h 59 min
